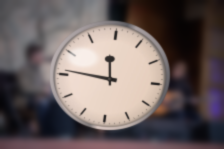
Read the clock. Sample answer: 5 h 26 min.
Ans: 11 h 46 min
